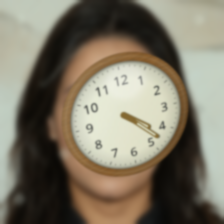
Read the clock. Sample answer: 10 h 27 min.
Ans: 4 h 23 min
